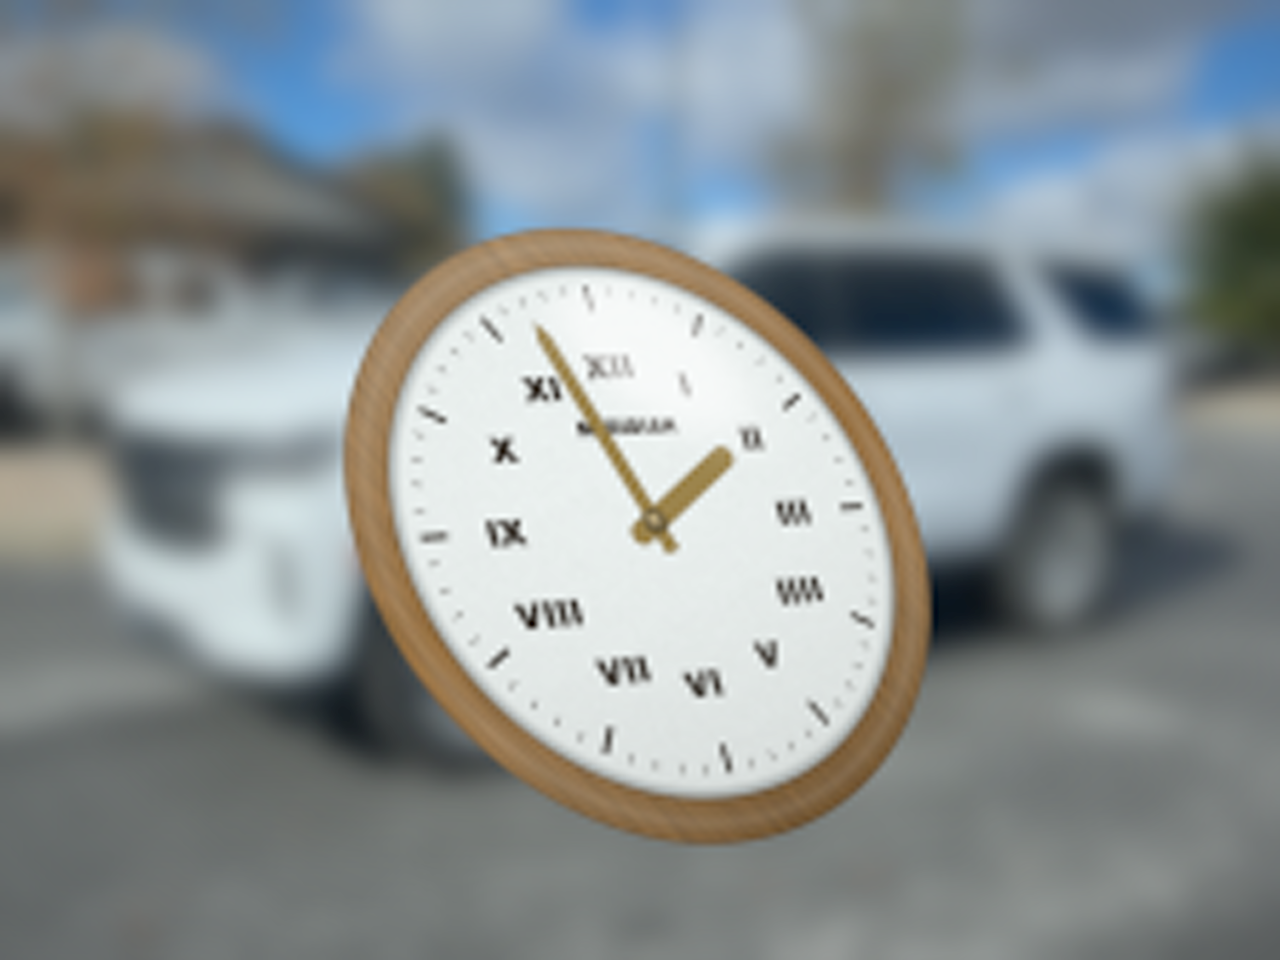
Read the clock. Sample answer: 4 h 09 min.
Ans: 1 h 57 min
